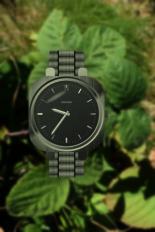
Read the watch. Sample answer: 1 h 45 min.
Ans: 9 h 36 min
